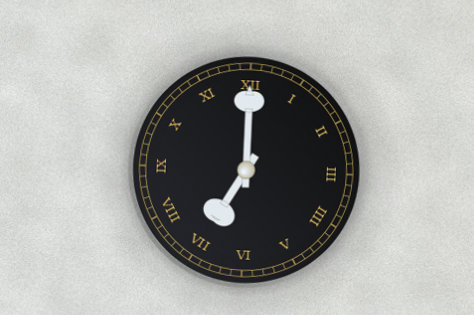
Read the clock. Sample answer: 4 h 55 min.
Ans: 7 h 00 min
